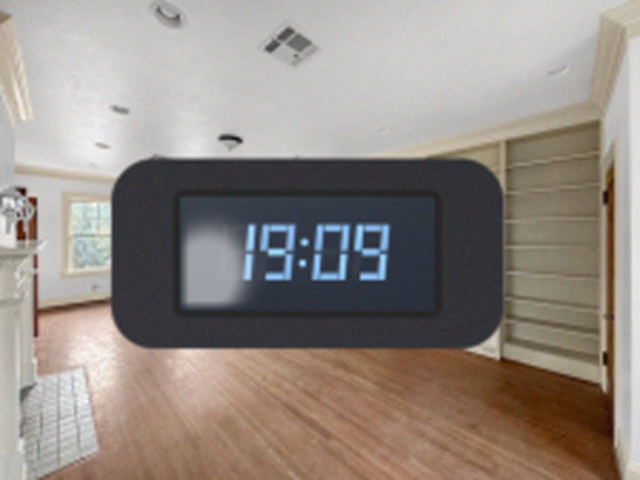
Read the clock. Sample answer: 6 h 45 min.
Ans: 19 h 09 min
